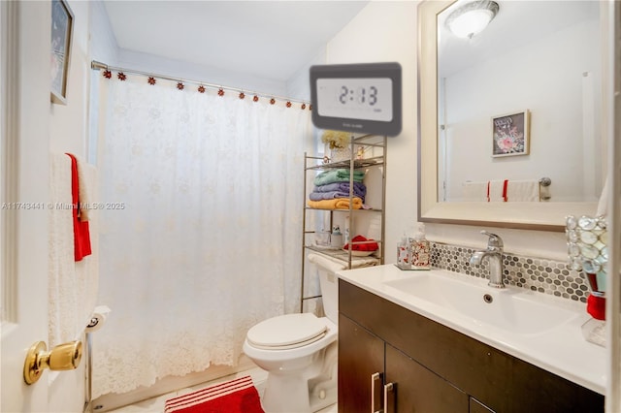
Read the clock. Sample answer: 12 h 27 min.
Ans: 2 h 13 min
